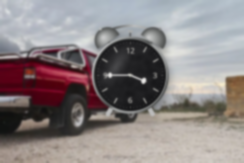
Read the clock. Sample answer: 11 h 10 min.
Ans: 3 h 45 min
